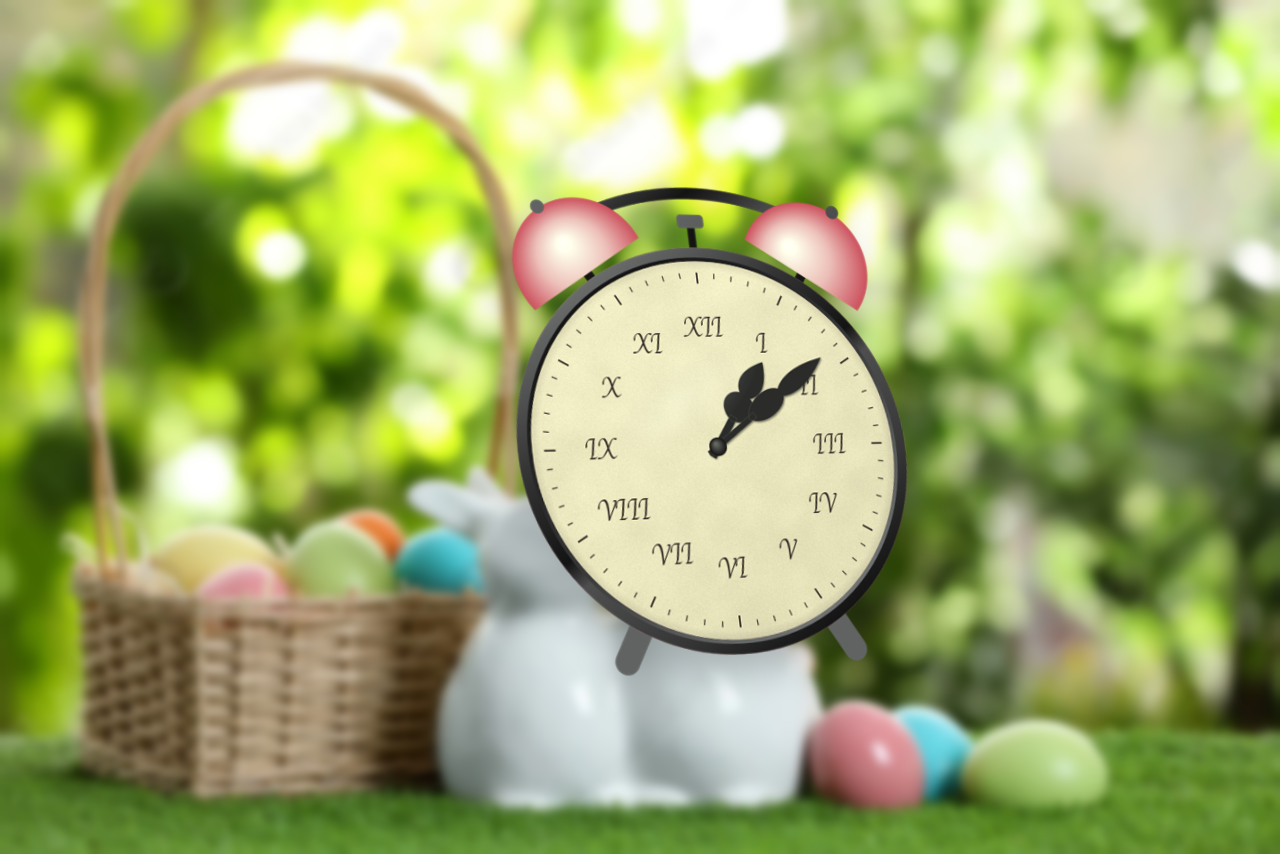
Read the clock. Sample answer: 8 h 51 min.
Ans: 1 h 09 min
